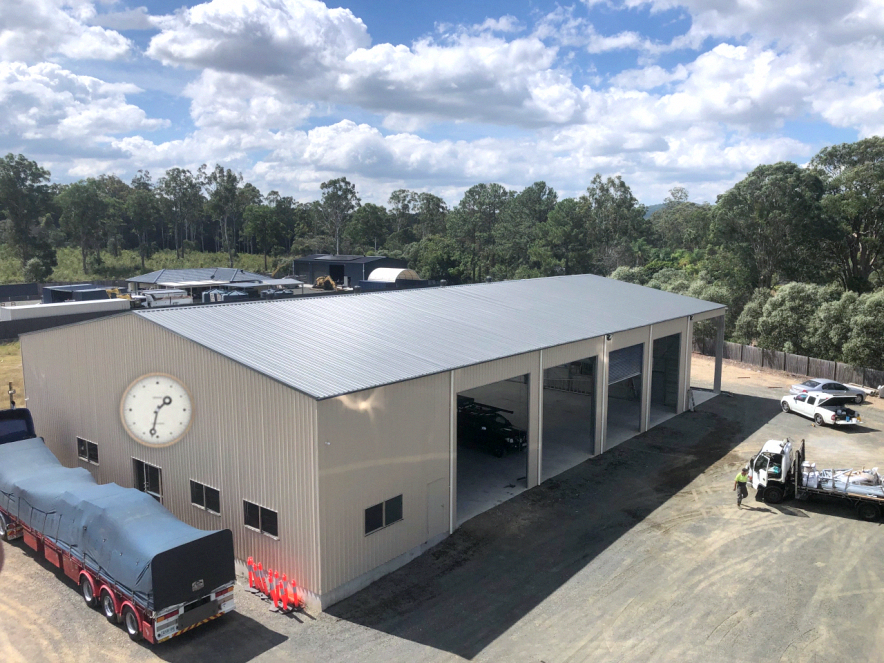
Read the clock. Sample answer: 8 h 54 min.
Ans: 1 h 32 min
